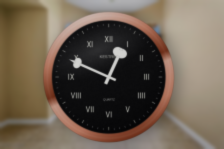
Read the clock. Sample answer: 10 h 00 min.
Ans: 12 h 49 min
